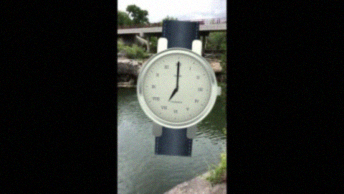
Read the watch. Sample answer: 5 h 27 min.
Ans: 7 h 00 min
